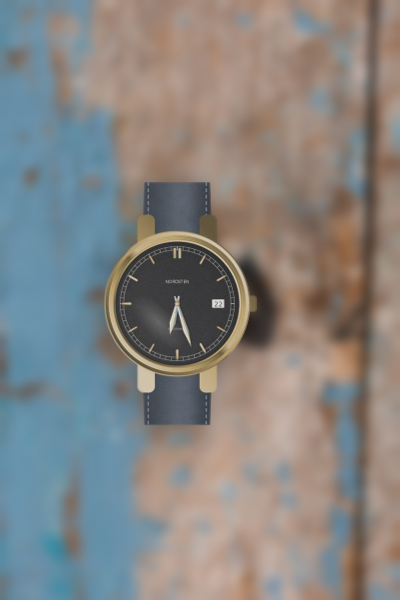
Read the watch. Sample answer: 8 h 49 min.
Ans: 6 h 27 min
